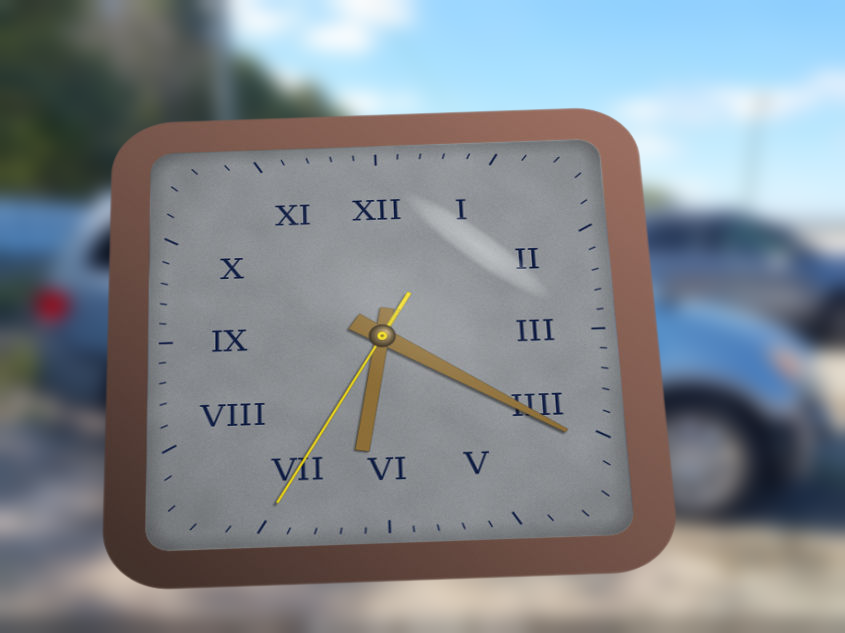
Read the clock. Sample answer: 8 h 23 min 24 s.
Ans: 6 h 20 min 35 s
